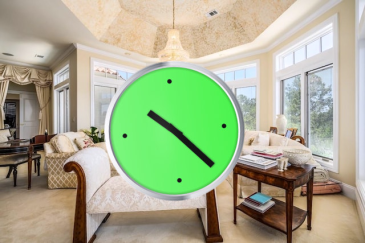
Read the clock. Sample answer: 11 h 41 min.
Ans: 10 h 23 min
